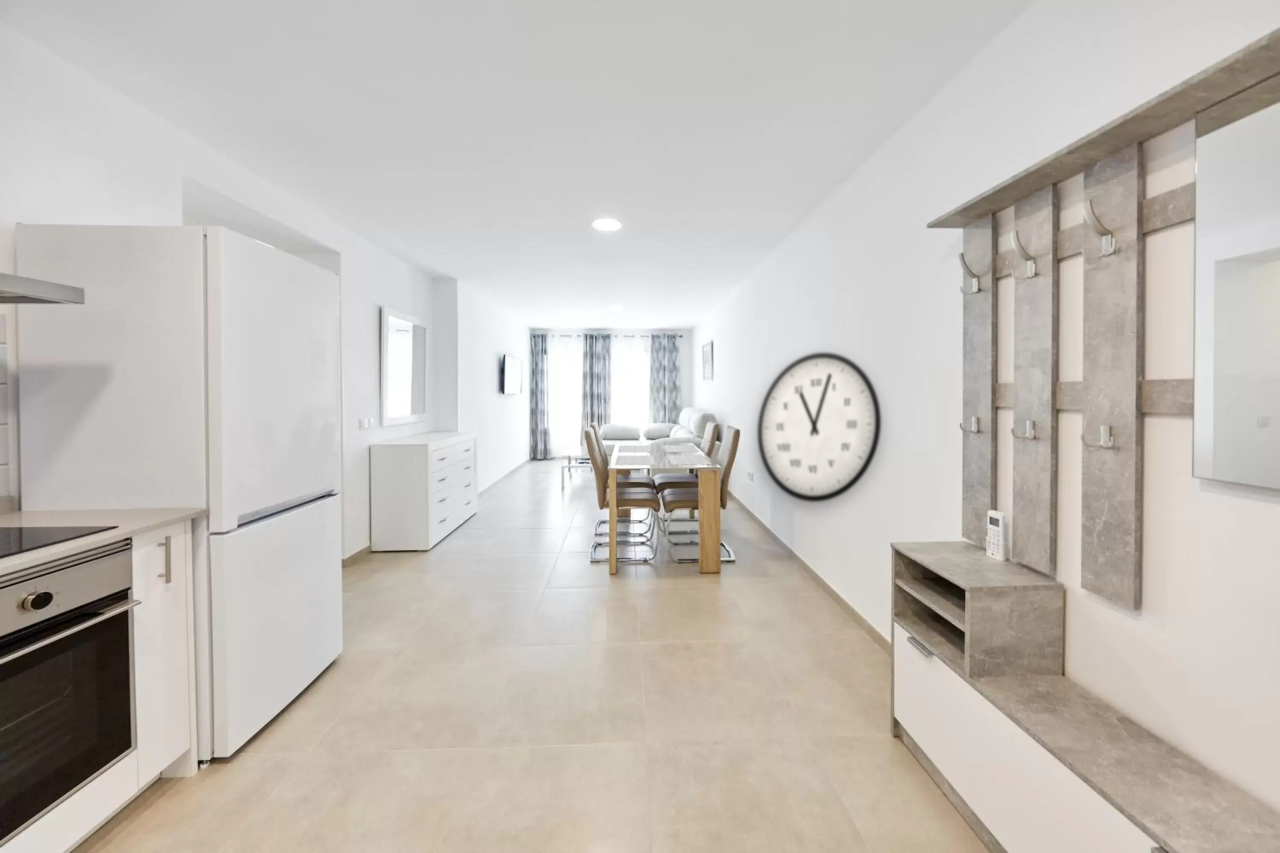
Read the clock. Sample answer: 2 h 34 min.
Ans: 11 h 03 min
